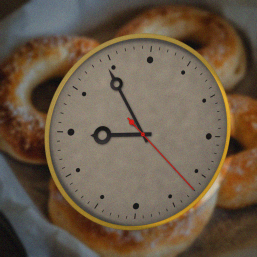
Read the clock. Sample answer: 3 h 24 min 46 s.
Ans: 8 h 54 min 22 s
